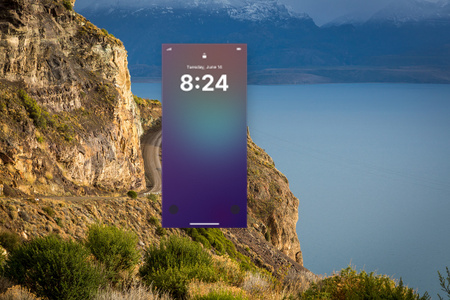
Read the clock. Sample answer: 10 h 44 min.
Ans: 8 h 24 min
